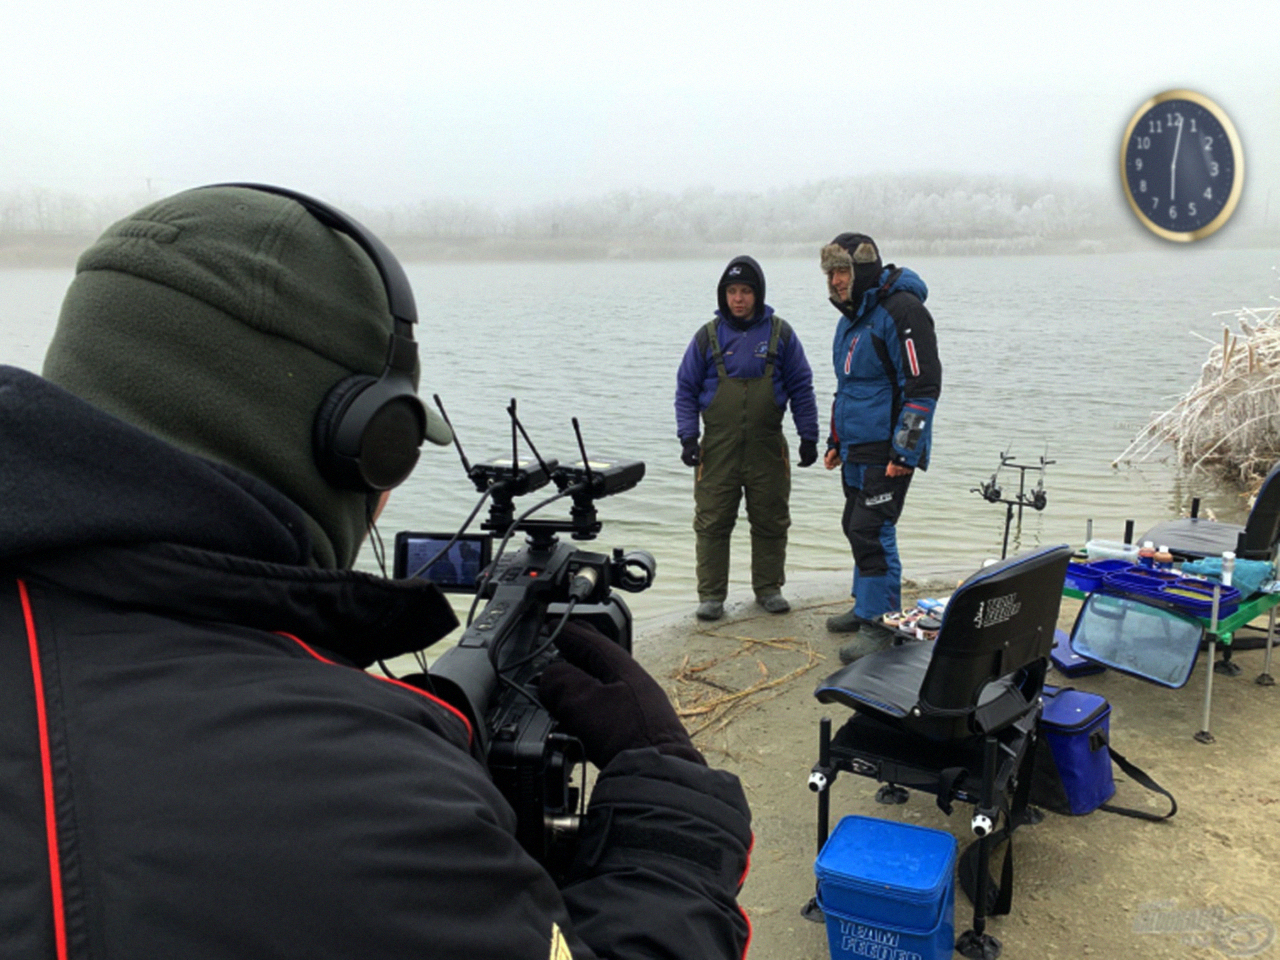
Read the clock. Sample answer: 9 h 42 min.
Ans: 6 h 02 min
